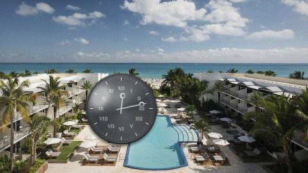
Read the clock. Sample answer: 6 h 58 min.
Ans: 12 h 13 min
